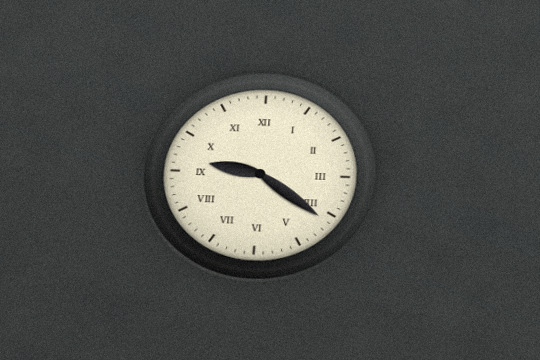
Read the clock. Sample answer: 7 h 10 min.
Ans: 9 h 21 min
